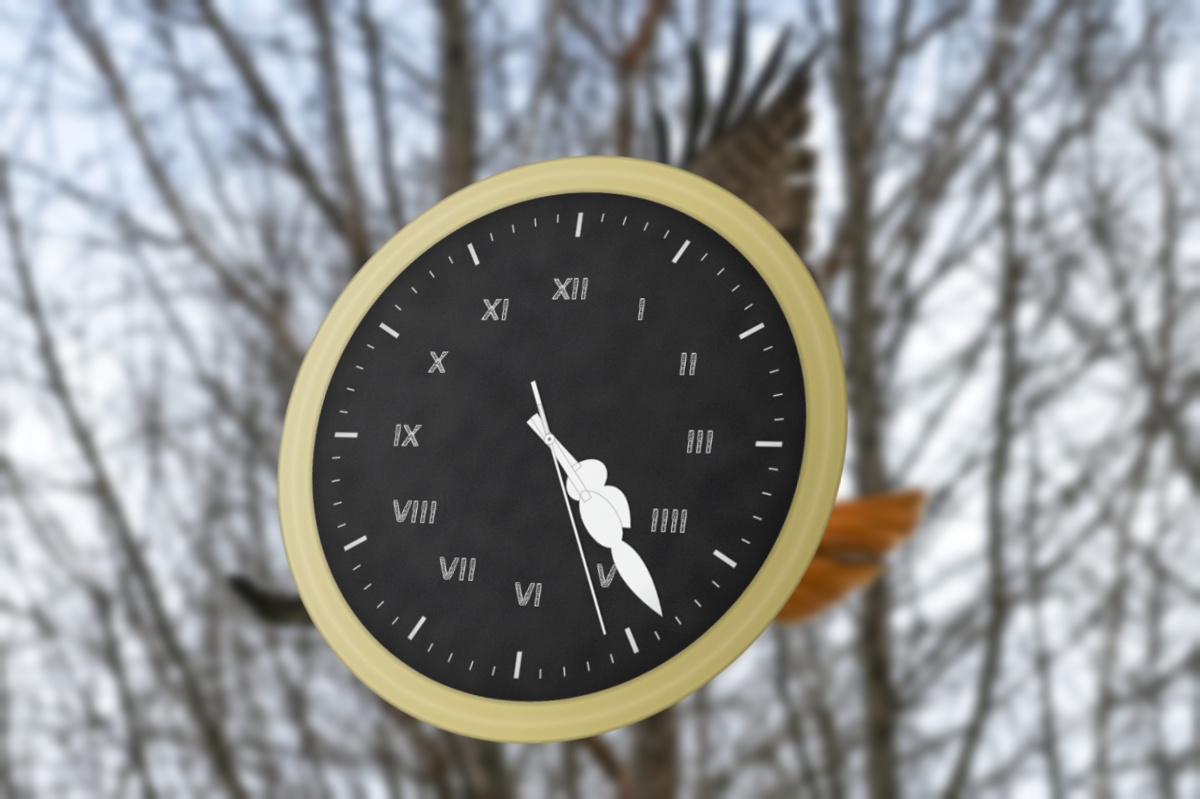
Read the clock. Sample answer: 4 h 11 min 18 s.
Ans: 4 h 23 min 26 s
